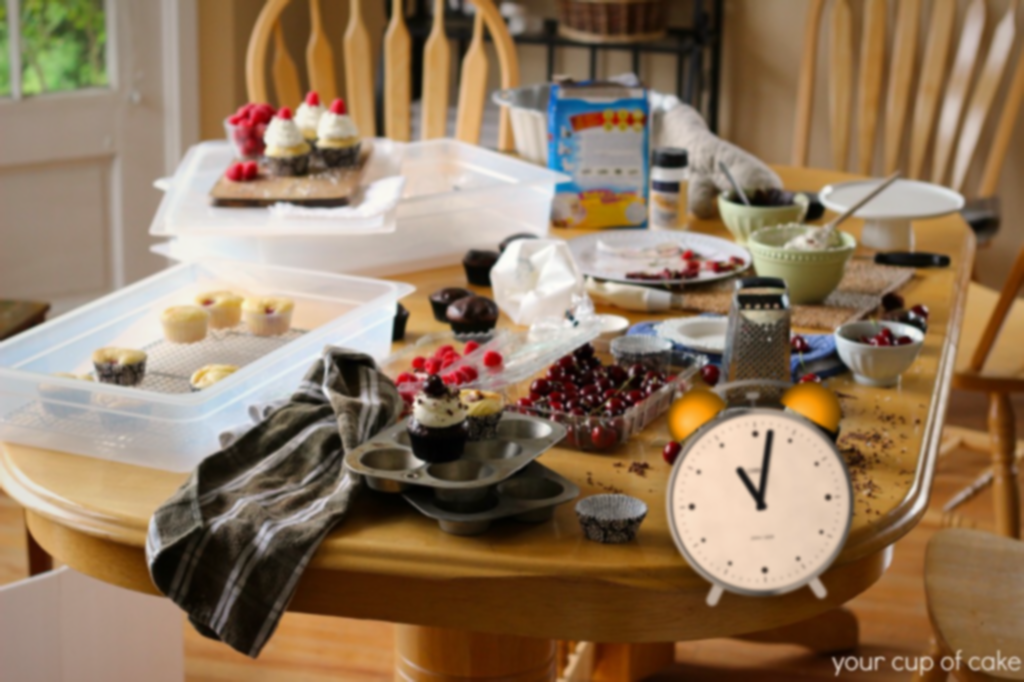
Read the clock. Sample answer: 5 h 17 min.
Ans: 11 h 02 min
